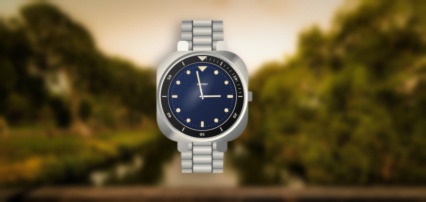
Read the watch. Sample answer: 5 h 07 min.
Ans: 2 h 58 min
